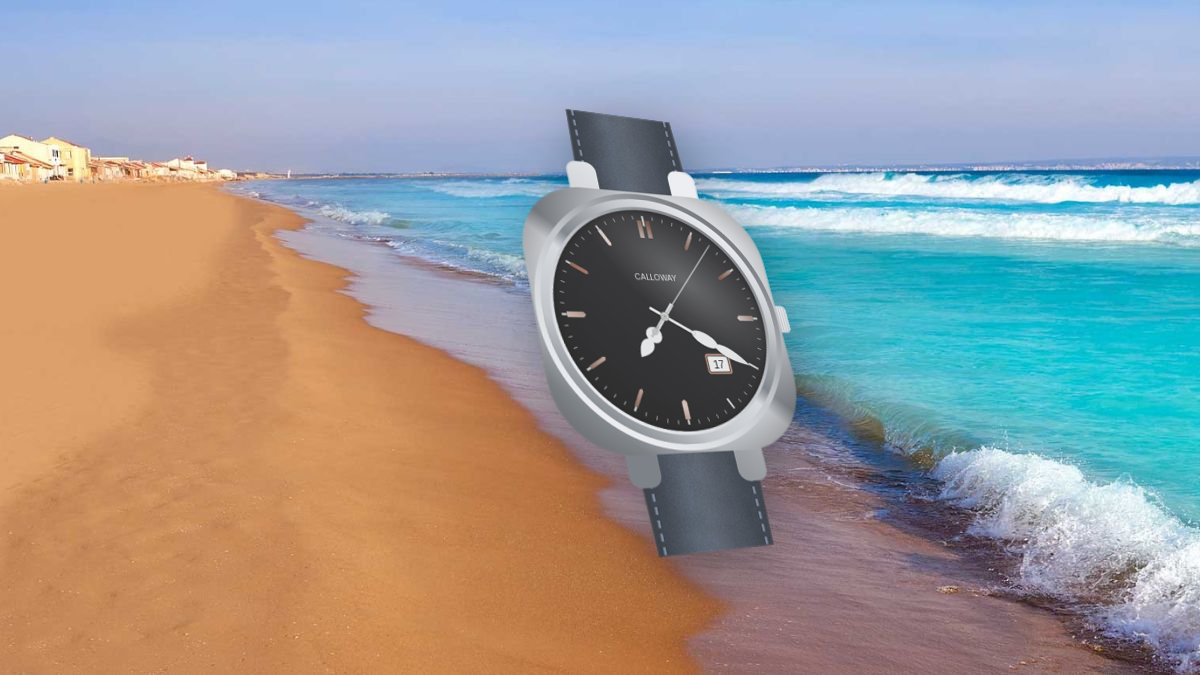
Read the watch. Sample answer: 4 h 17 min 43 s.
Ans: 7 h 20 min 07 s
